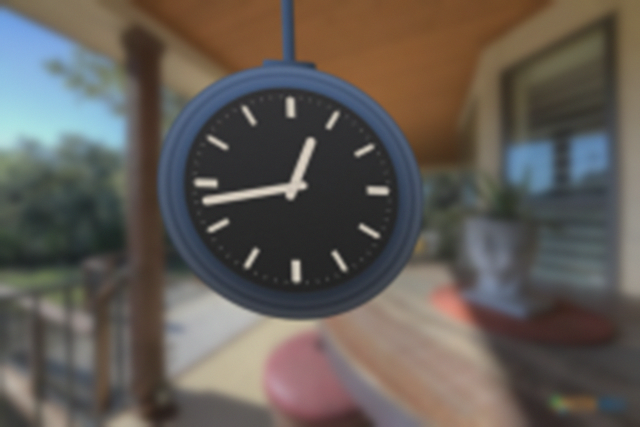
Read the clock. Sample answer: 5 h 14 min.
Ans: 12 h 43 min
